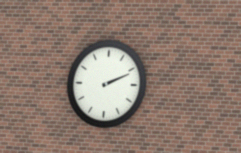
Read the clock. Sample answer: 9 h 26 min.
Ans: 2 h 11 min
